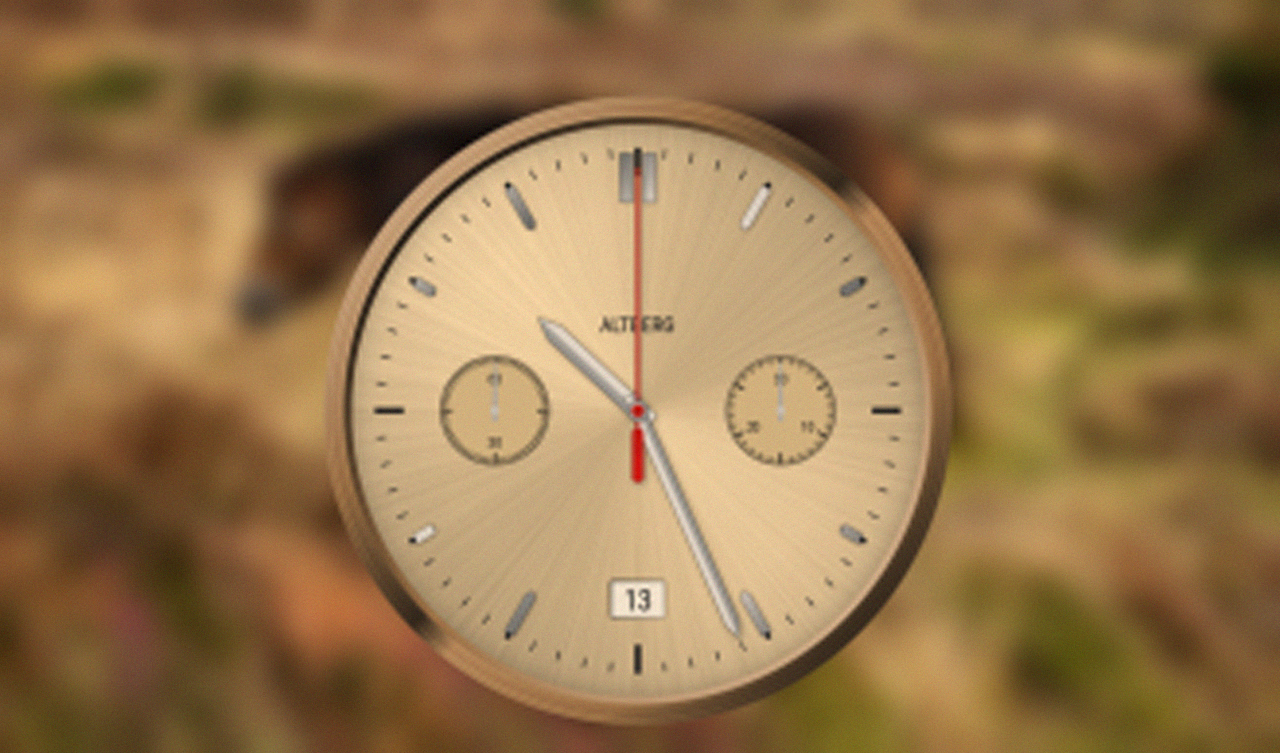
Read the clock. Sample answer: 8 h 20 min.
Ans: 10 h 26 min
